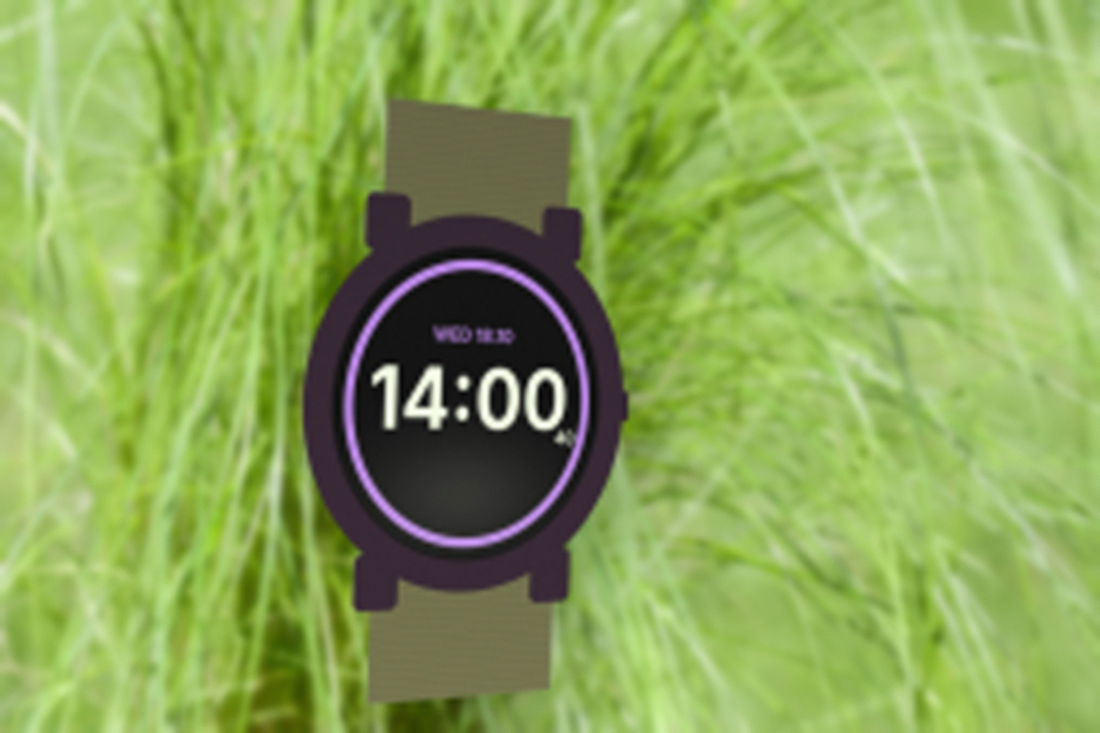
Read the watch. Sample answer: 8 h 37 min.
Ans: 14 h 00 min
